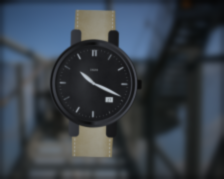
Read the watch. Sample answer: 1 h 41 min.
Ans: 10 h 19 min
